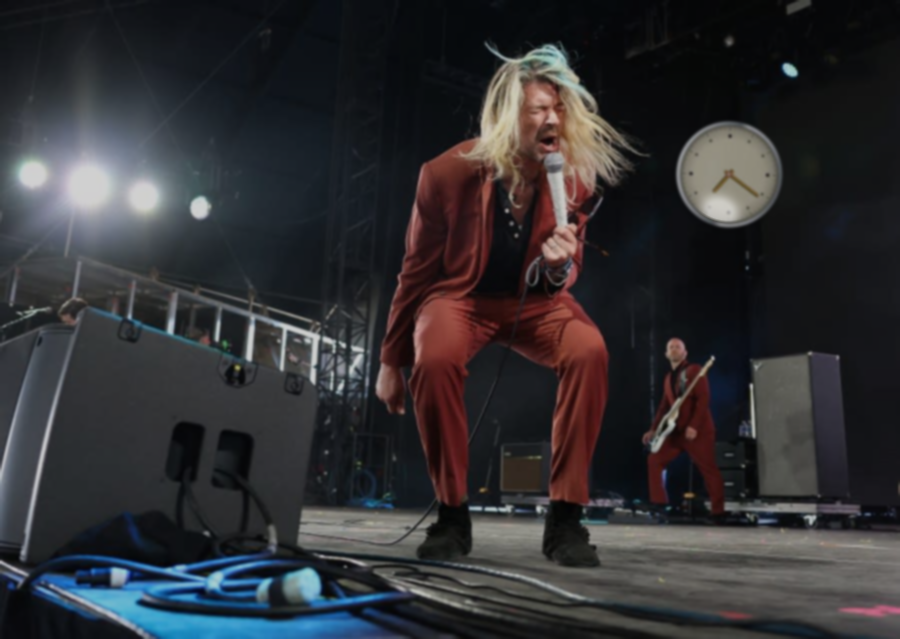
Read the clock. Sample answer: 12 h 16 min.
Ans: 7 h 21 min
